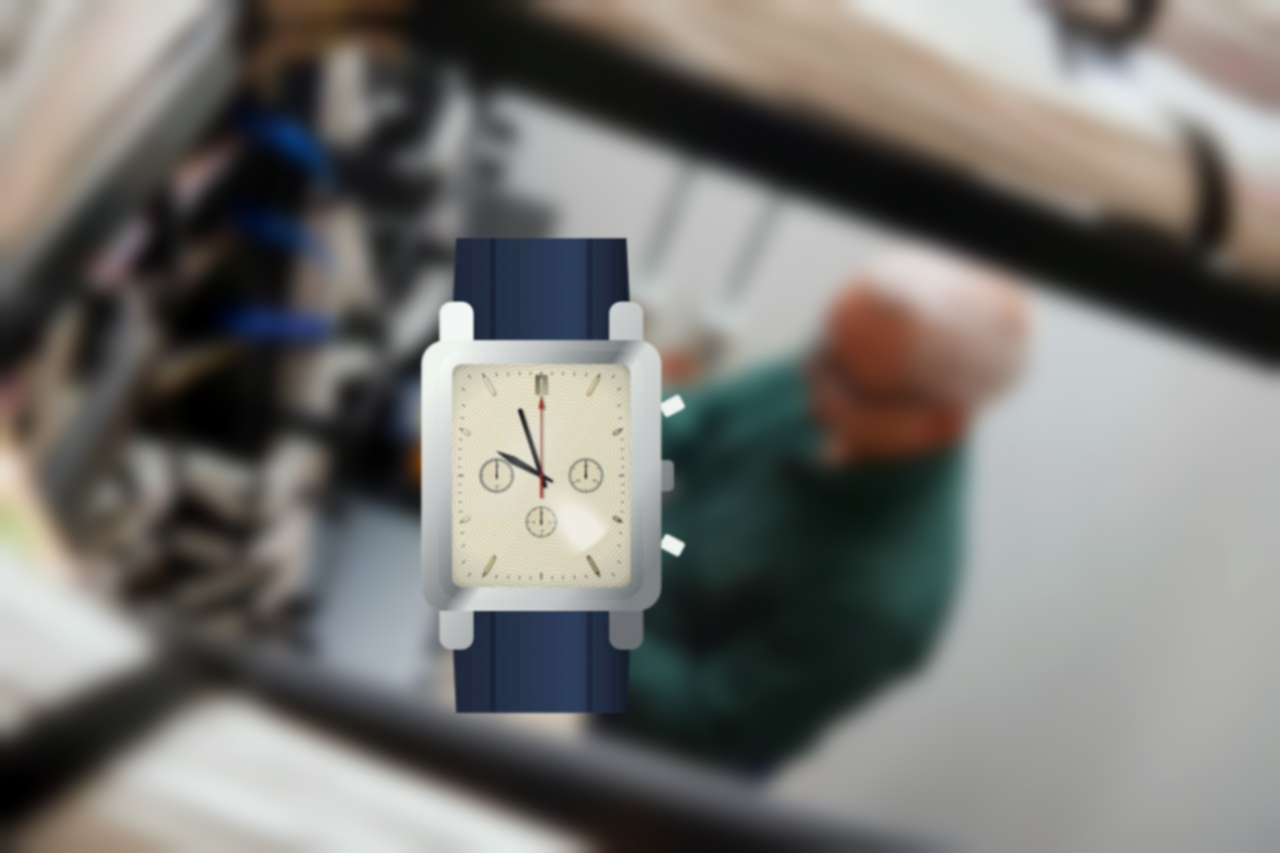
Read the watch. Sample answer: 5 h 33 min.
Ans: 9 h 57 min
